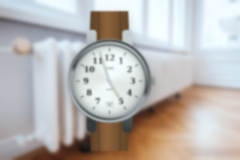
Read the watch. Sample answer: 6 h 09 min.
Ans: 4 h 57 min
